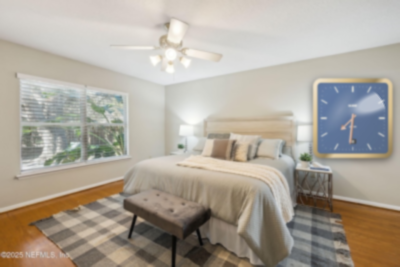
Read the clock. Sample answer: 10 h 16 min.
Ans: 7 h 31 min
